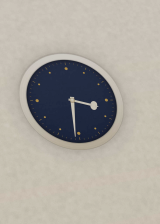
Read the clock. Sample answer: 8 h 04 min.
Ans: 3 h 31 min
